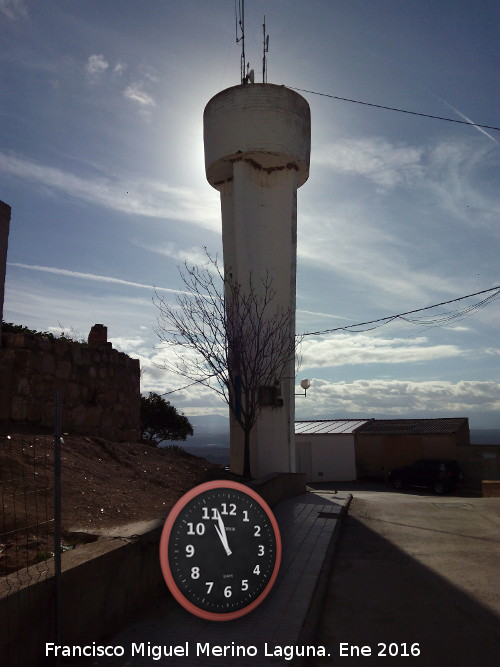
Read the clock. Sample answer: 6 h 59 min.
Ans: 10 h 57 min
